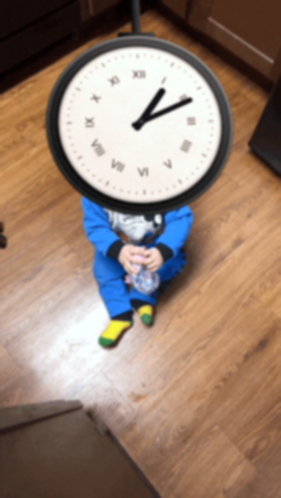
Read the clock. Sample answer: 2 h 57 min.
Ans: 1 h 11 min
